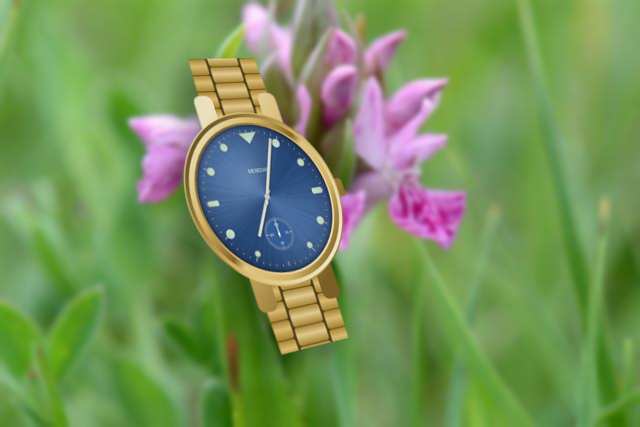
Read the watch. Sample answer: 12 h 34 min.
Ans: 7 h 04 min
